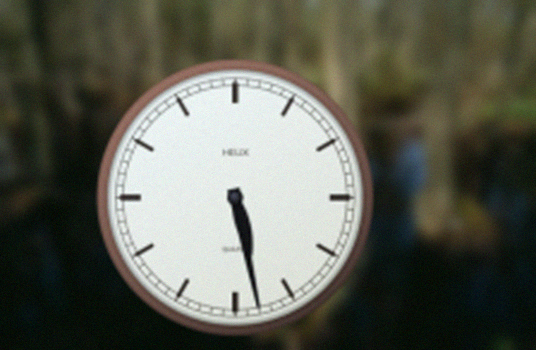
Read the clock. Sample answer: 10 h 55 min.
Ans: 5 h 28 min
